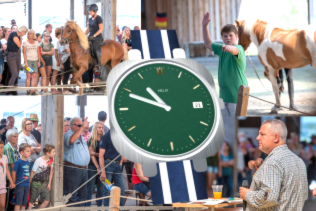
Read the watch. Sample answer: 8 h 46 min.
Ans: 10 h 49 min
